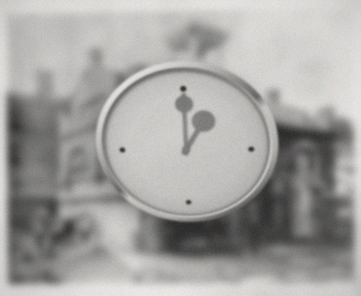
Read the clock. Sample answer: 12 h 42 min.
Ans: 1 h 00 min
